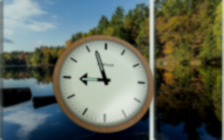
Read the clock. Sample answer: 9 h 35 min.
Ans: 8 h 57 min
